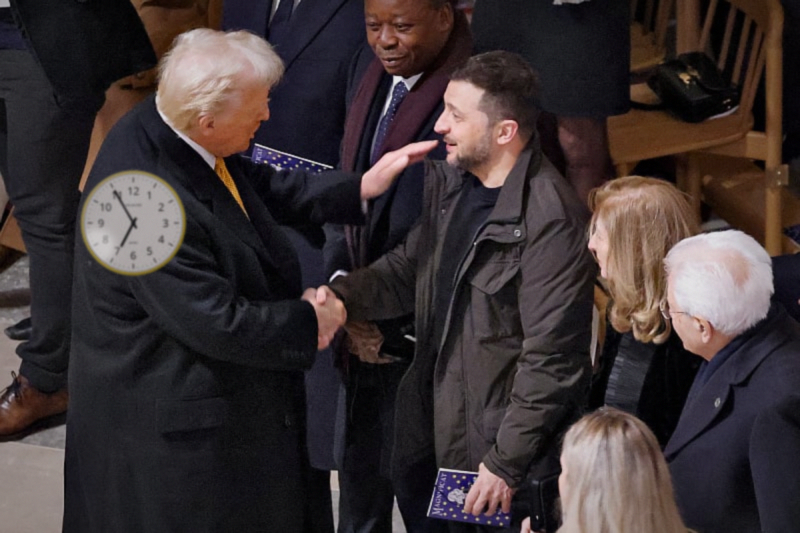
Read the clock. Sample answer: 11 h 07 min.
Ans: 6 h 55 min
